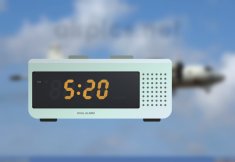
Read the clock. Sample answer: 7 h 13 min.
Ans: 5 h 20 min
